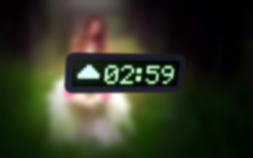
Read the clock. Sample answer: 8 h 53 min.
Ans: 2 h 59 min
